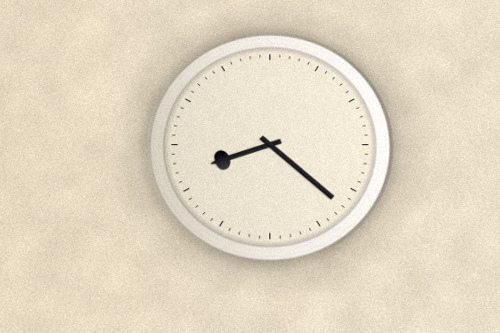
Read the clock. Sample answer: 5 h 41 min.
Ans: 8 h 22 min
